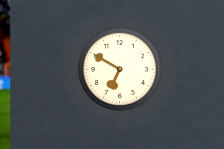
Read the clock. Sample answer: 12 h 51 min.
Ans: 6 h 50 min
